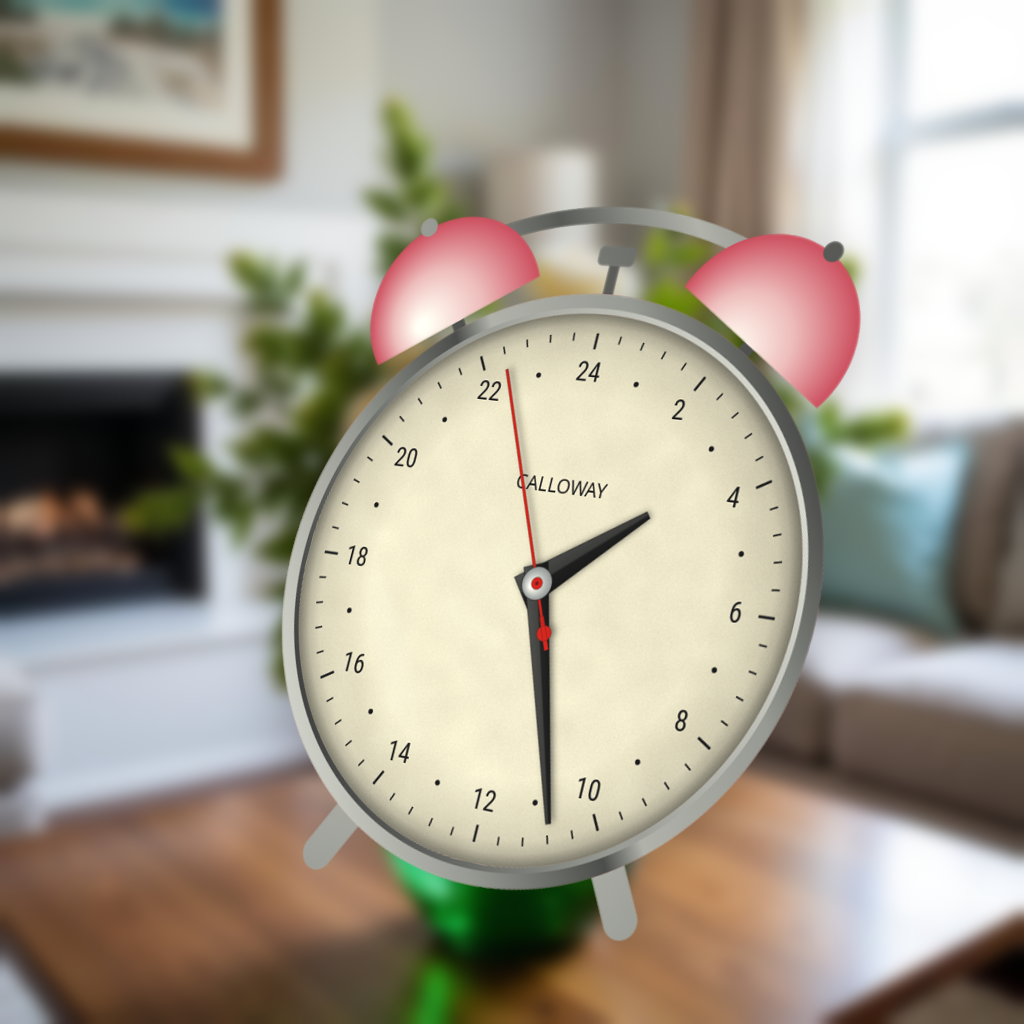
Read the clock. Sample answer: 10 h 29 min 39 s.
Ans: 3 h 26 min 56 s
